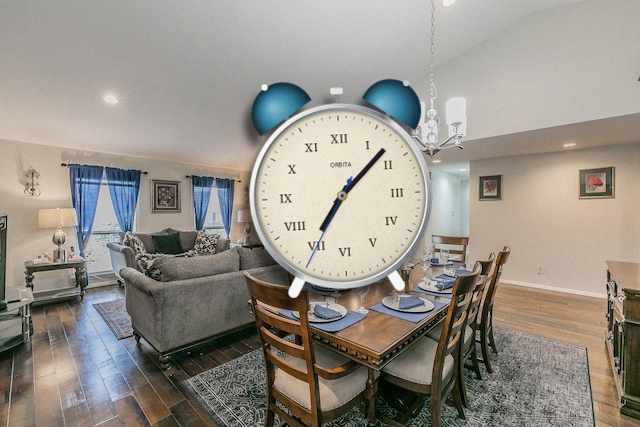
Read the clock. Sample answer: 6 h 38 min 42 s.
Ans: 7 h 07 min 35 s
